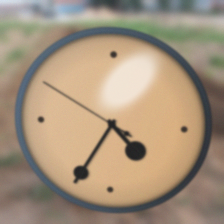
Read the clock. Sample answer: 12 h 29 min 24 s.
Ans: 4 h 34 min 50 s
